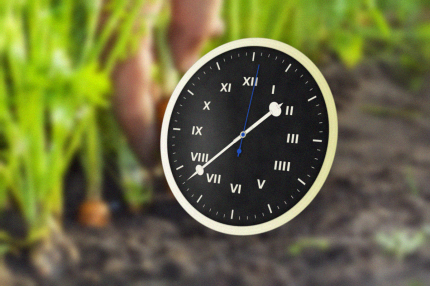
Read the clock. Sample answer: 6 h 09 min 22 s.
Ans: 1 h 38 min 01 s
